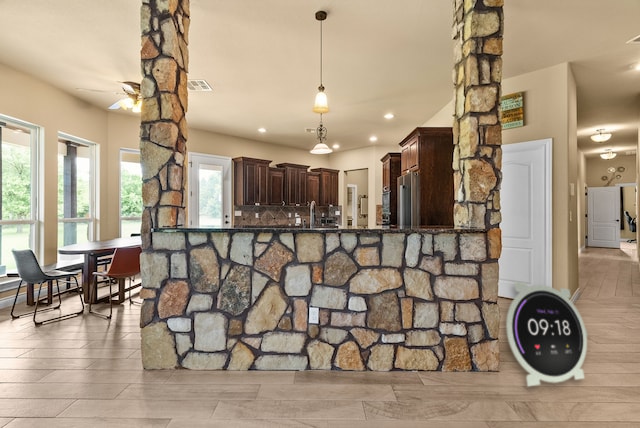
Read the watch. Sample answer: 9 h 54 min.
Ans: 9 h 18 min
